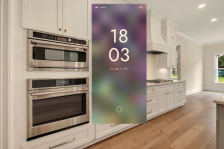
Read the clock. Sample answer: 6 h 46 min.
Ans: 18 h 03 min
